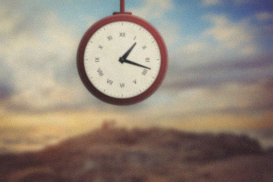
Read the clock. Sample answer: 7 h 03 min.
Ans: 1 h 18 min
